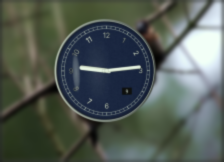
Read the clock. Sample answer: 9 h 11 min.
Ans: 9 h 14 min
